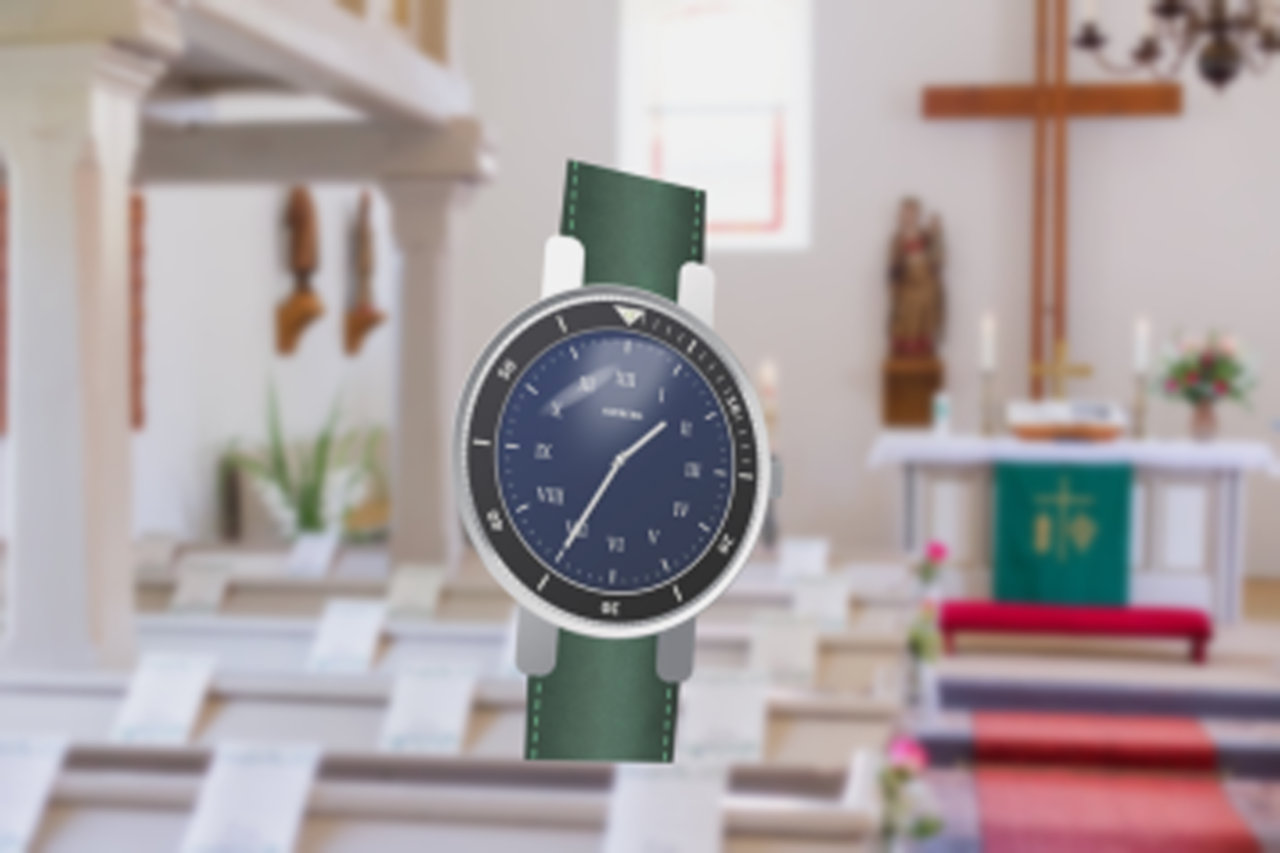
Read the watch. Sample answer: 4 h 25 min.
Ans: 1 h 35 min
